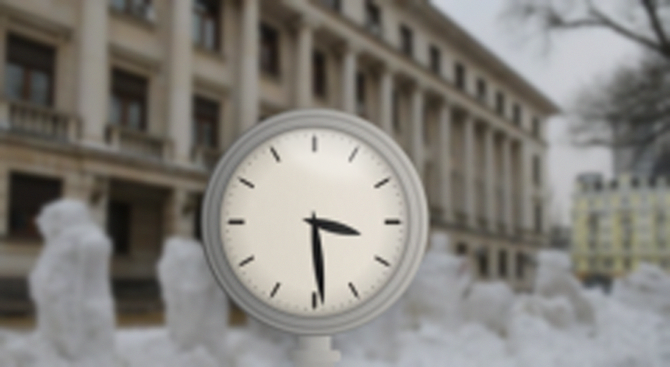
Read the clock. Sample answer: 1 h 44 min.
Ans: 3 h 29 min
